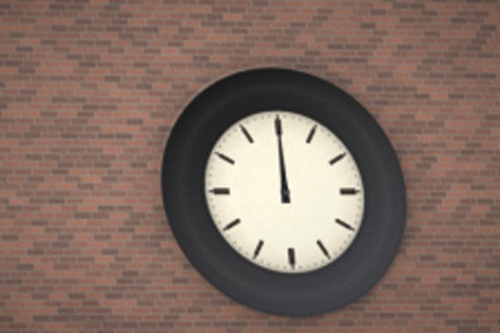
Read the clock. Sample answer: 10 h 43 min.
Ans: 12 h 00 min
